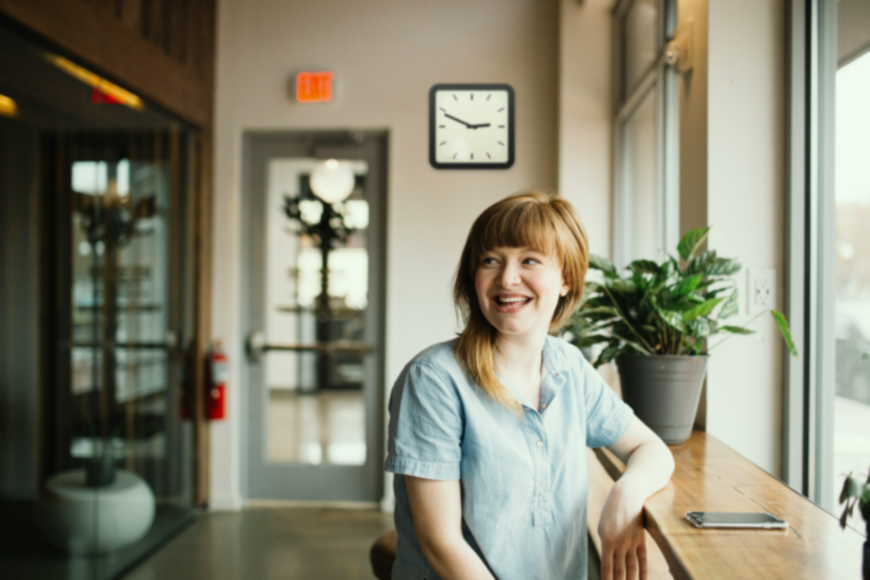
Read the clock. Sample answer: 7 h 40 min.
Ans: 2 h 49 min
